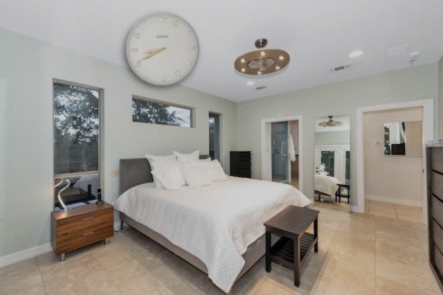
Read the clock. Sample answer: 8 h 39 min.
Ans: 8 h 41 min
